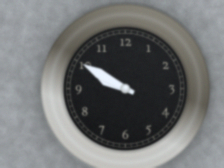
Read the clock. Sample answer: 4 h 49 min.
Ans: 9 h 50 min
